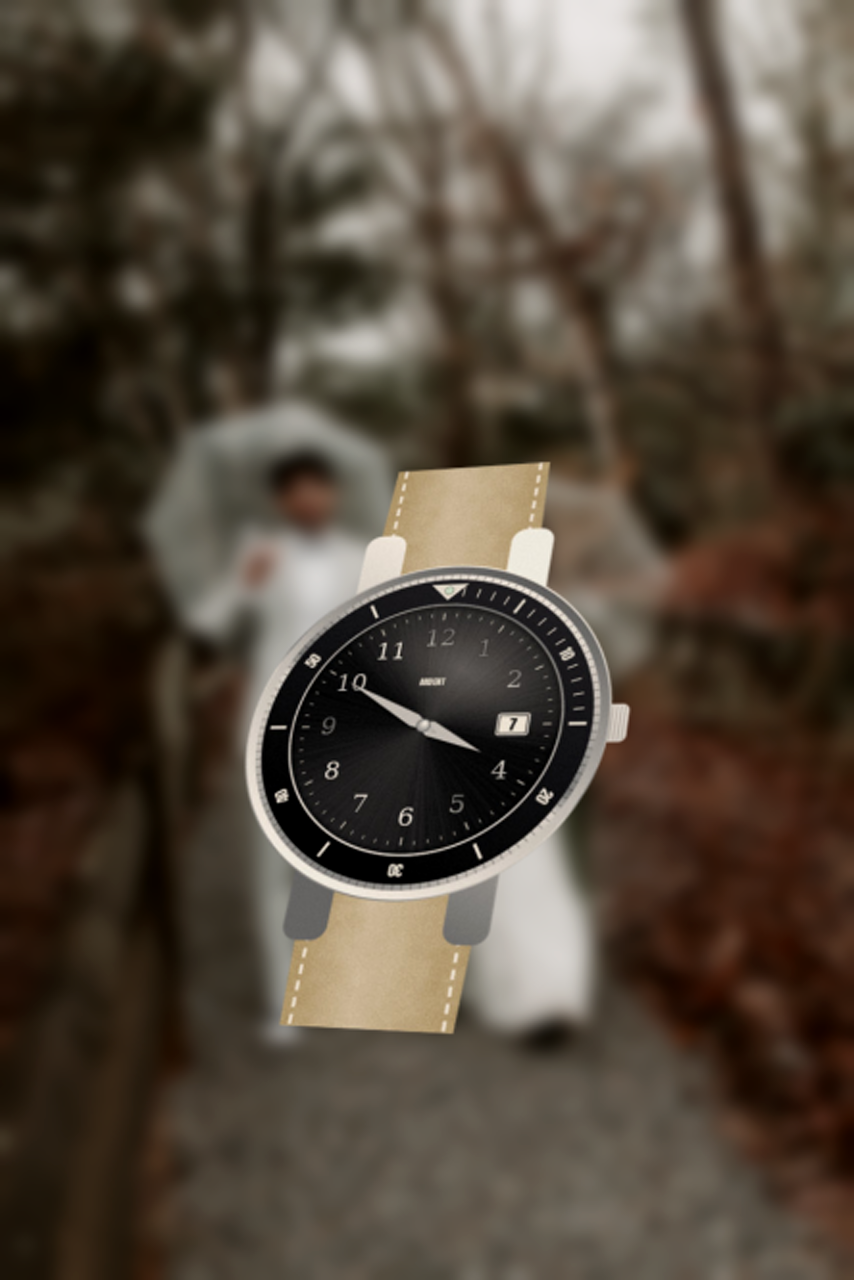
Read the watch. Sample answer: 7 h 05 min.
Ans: 3 h 50 min
